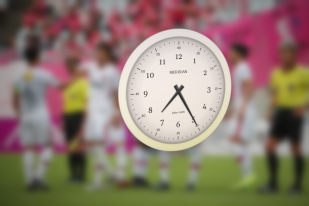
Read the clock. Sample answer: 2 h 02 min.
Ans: 7 h 25 min
